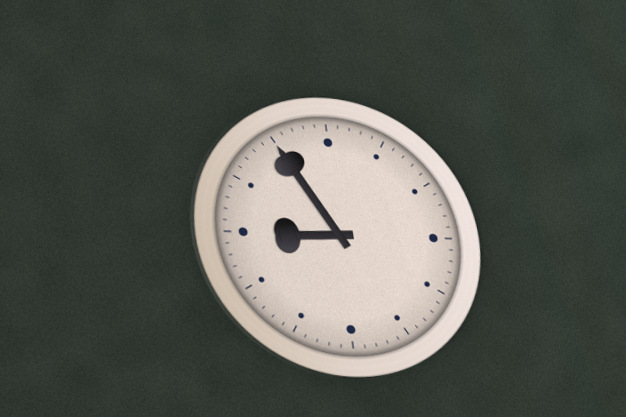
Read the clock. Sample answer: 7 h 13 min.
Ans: 8 h 55 min
